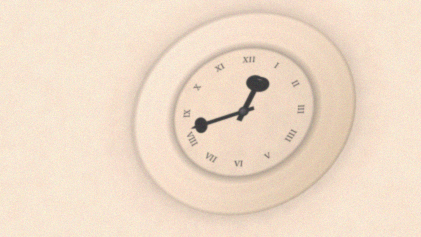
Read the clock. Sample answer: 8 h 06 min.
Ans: 12 h 42 min
